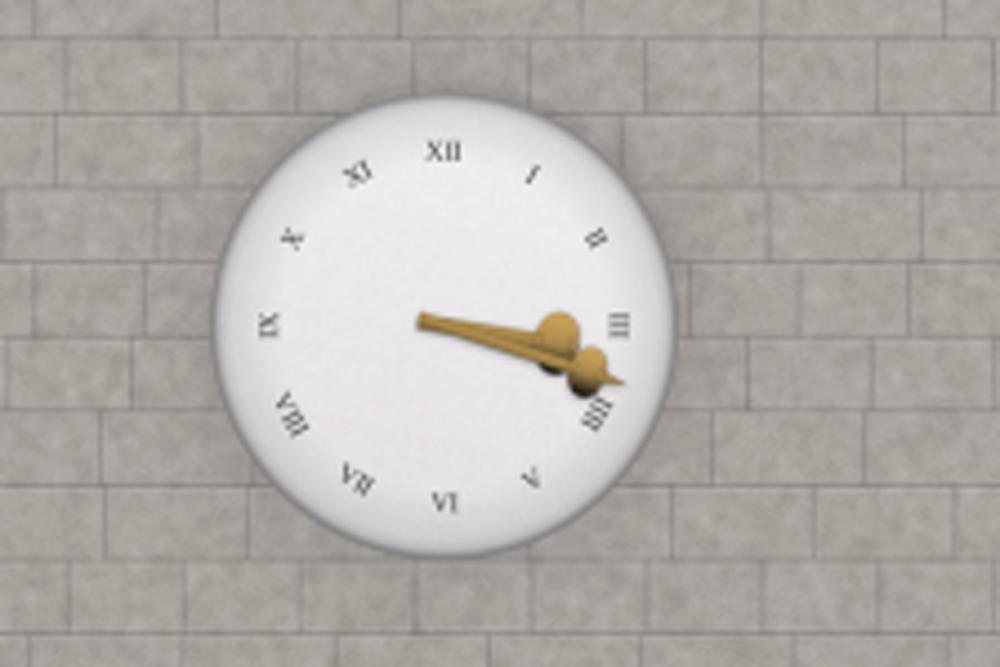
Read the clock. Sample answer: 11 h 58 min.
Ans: 3 h 18 min
